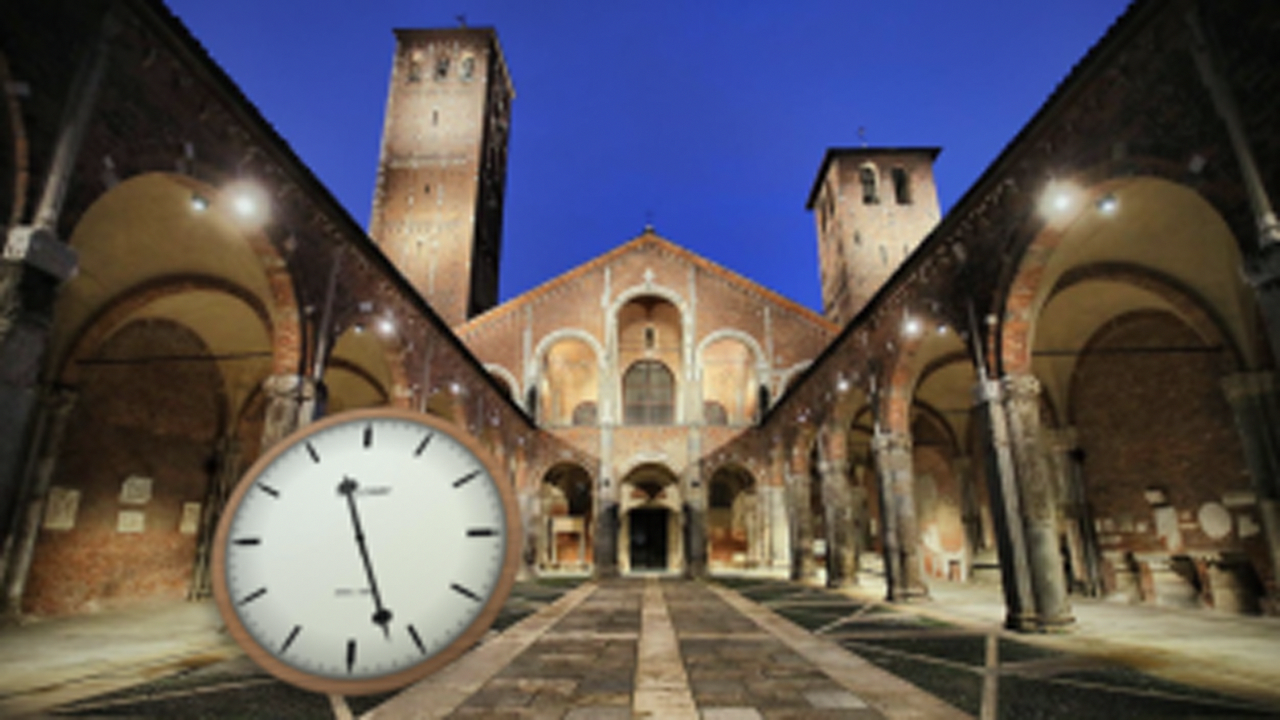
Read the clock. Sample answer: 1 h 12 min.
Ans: 11 h 27 min
